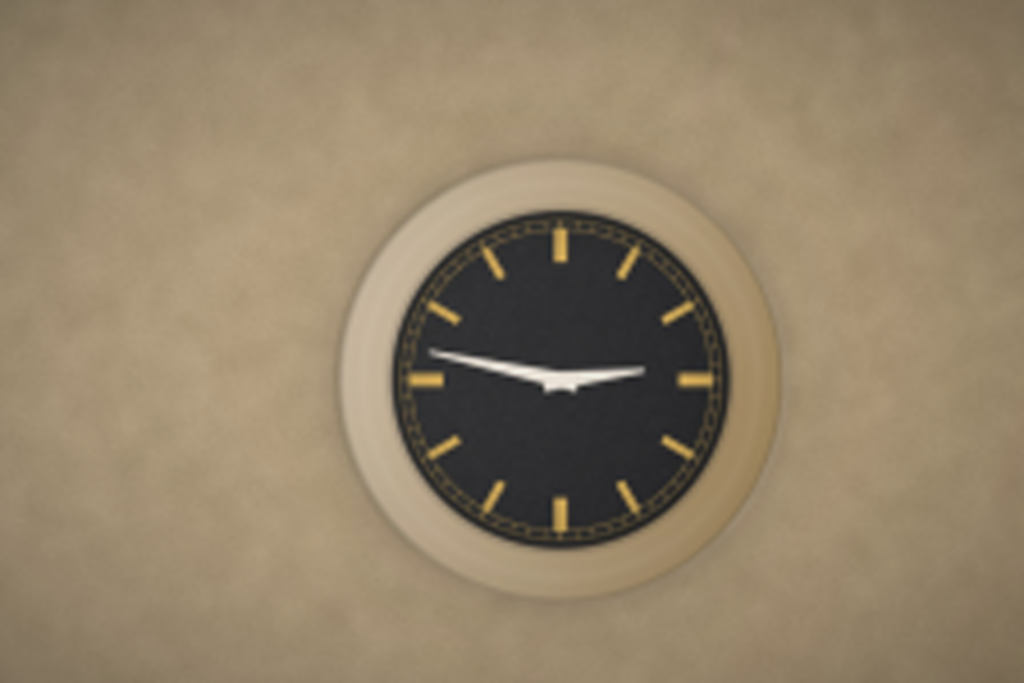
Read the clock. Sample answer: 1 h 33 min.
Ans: 2 h 47 min
